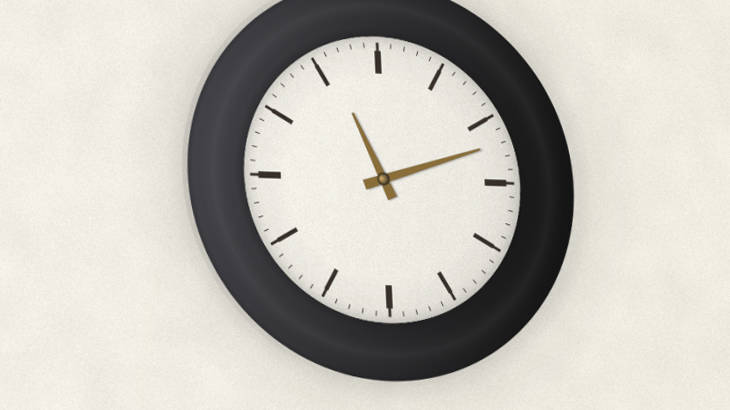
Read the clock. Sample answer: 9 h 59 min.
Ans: 11 h 12 min
